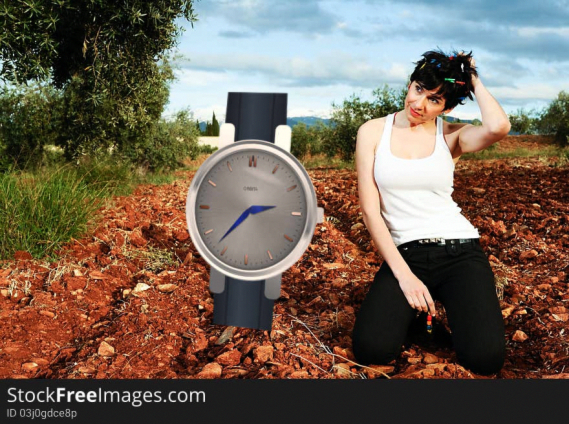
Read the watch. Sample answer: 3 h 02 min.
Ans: 2 h 37 min
